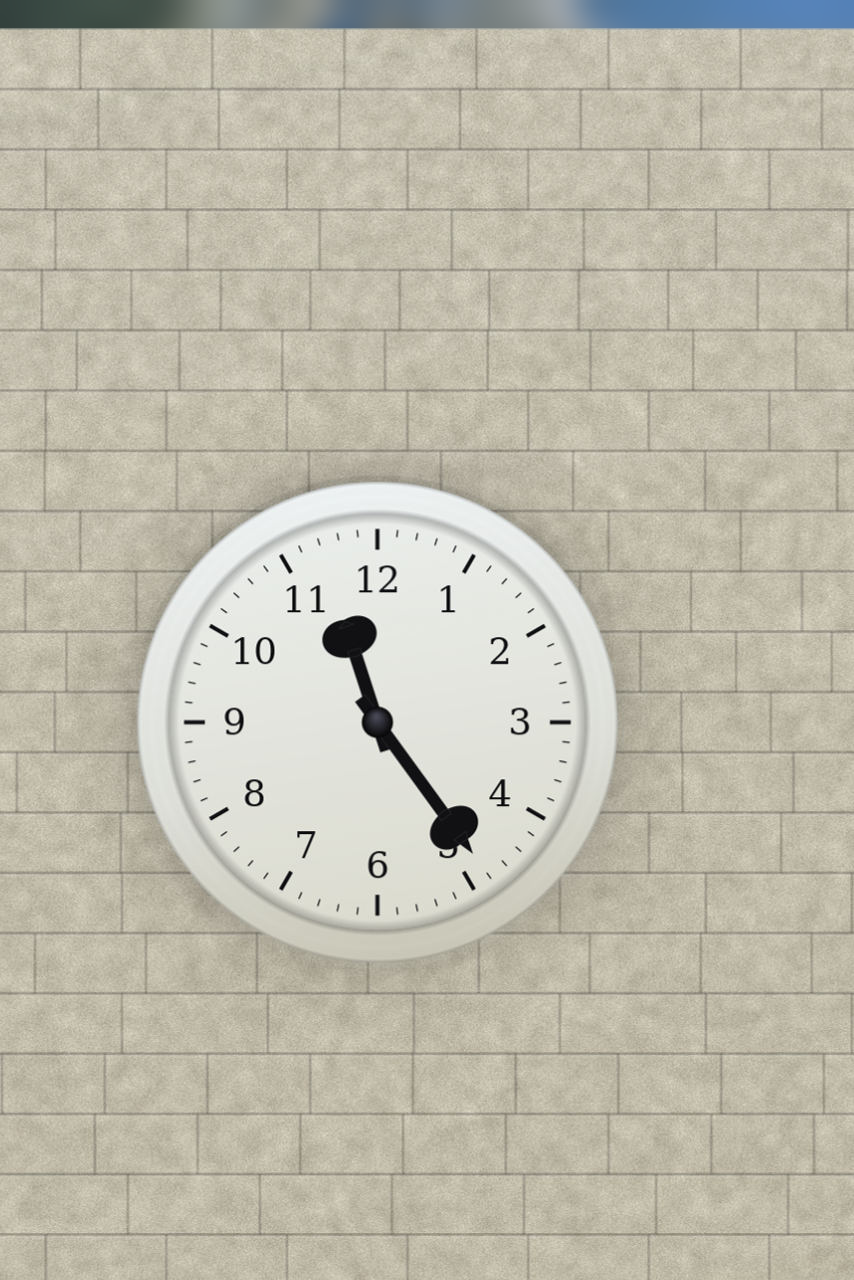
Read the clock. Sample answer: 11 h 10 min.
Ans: 11 h 24 min
